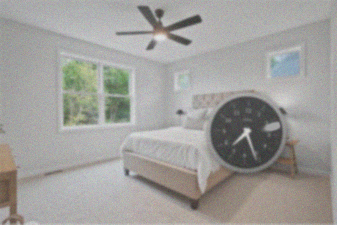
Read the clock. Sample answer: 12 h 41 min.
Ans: 7 h 26 min
